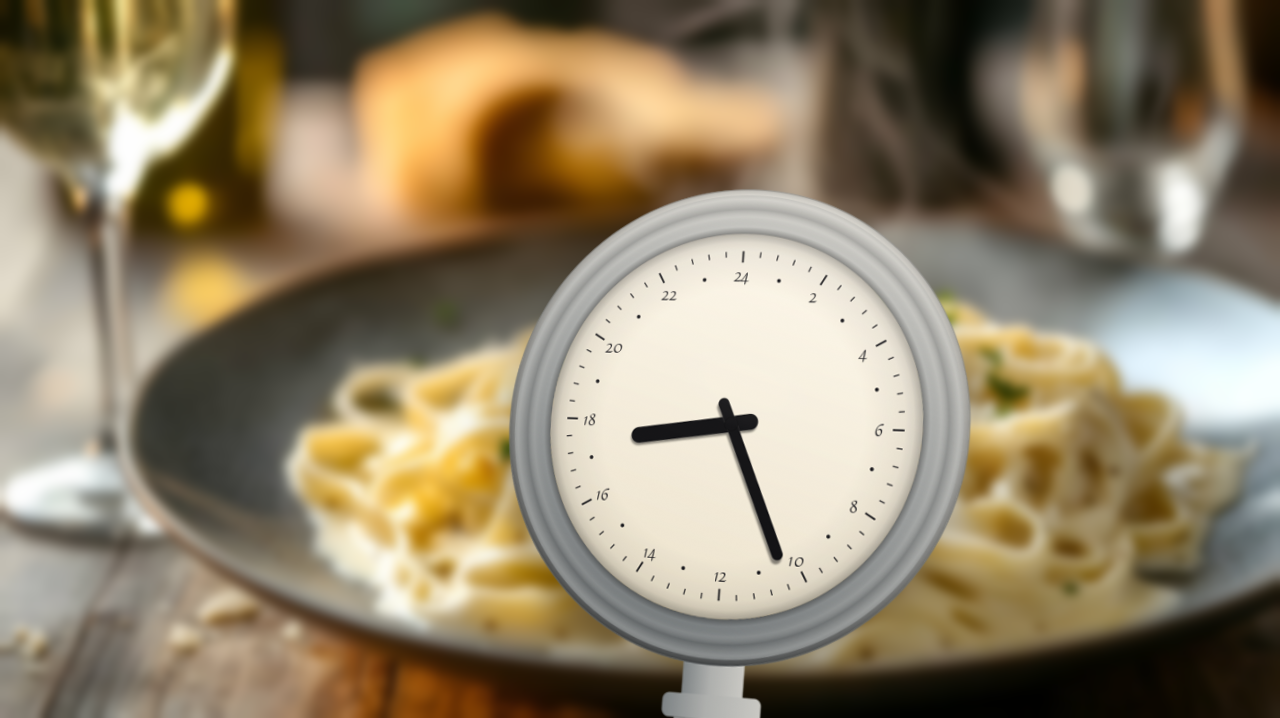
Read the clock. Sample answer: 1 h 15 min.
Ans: 17 h 26 min
